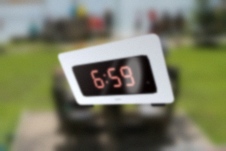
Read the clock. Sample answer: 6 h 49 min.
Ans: 6 h 59 min
